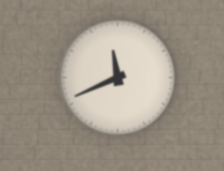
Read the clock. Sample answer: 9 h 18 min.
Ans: 11 h 41 min
